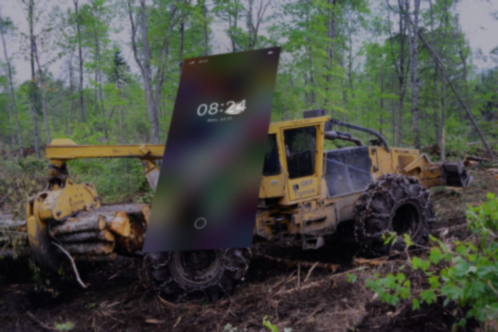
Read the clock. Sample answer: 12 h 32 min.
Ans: 8 h 24 min
